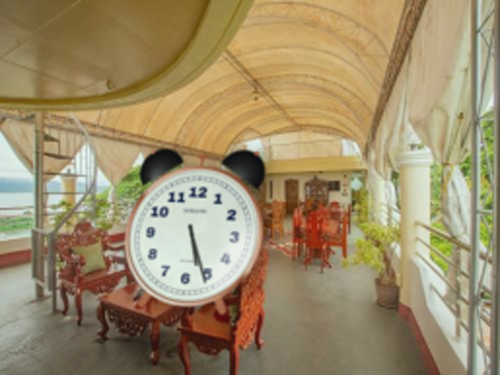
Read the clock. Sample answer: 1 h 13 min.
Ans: 5 h 26 min
